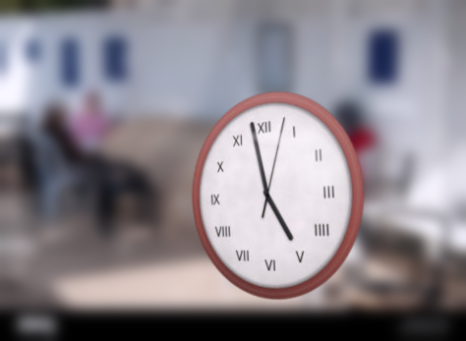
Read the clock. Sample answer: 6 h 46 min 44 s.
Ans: 4 h 58 min 03 s
